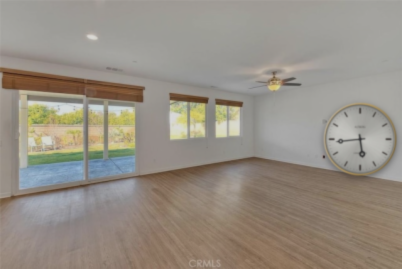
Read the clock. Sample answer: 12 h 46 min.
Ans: 5 h 44 min
